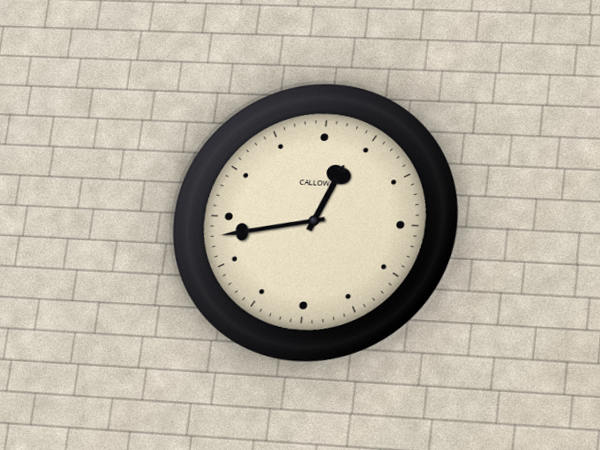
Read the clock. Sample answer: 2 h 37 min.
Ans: 12 h 43 min
